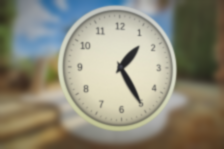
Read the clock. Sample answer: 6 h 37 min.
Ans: 1 h 25 min
